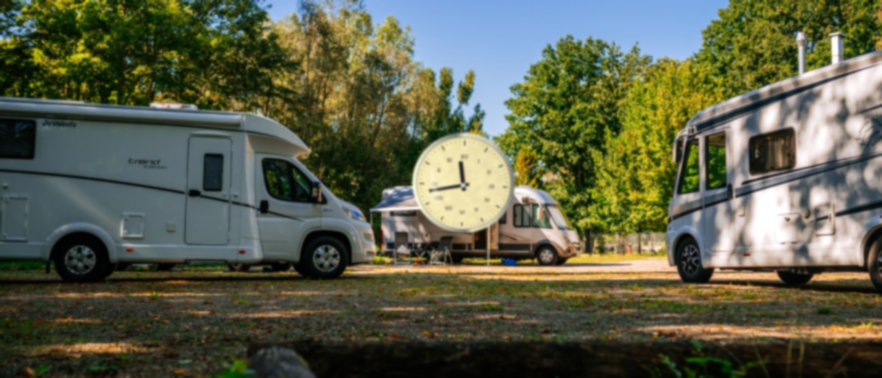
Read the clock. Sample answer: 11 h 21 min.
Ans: 11 h 43 min
